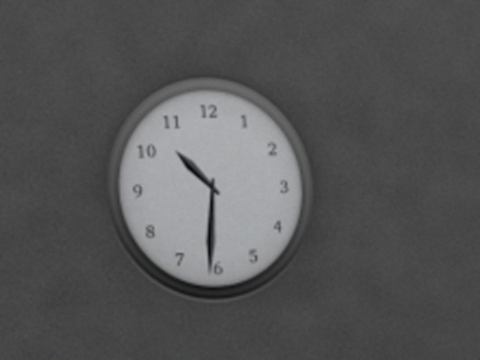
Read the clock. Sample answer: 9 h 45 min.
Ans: 10 h 31 min
